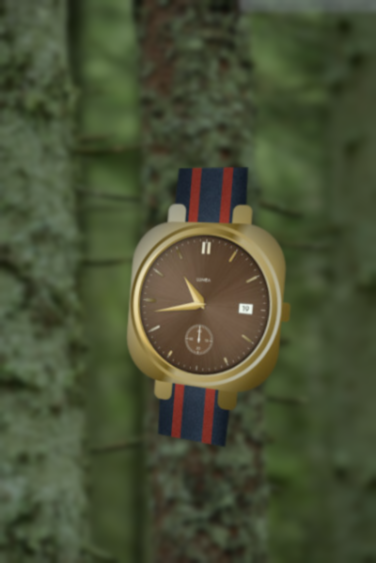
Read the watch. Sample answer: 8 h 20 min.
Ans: 10 h 43 min
